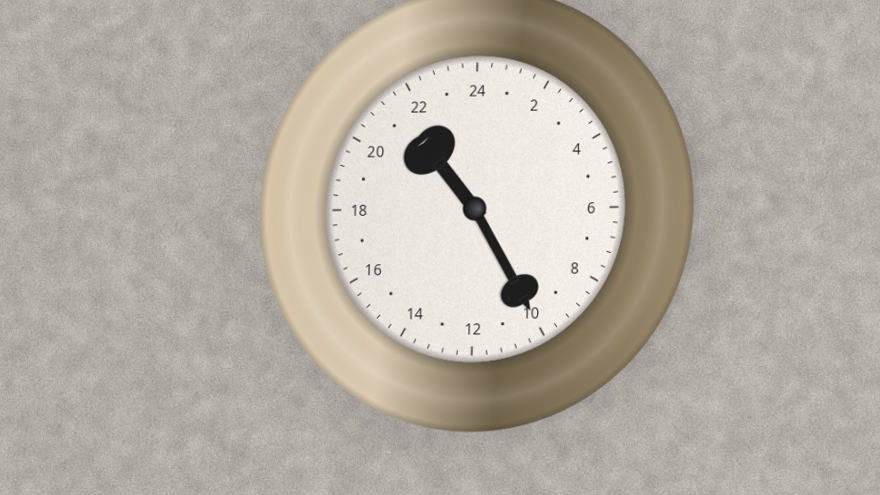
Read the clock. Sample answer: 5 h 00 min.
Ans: 21 h 25 min
